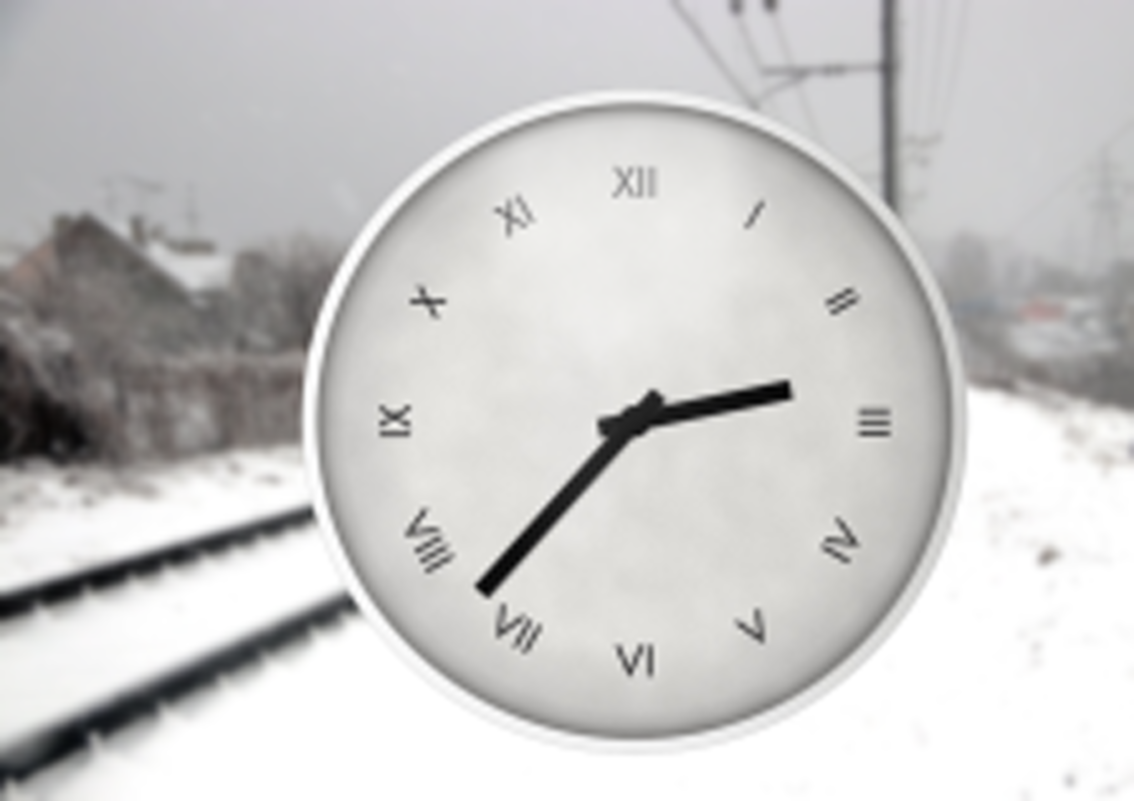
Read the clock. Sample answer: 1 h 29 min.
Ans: 2 h 37 min
